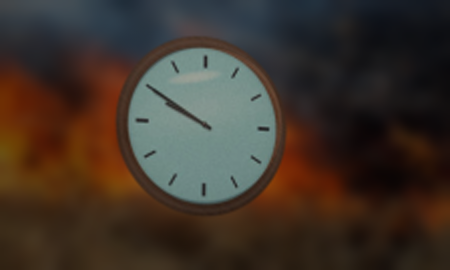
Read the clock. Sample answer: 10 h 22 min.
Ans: 9 h 50 min
